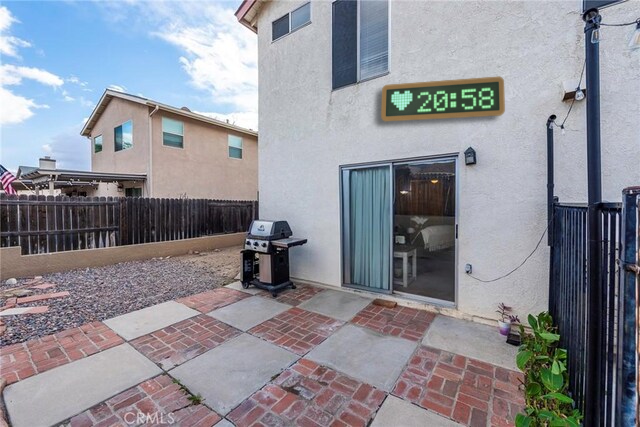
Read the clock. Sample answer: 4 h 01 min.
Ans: 20 h 58 min
